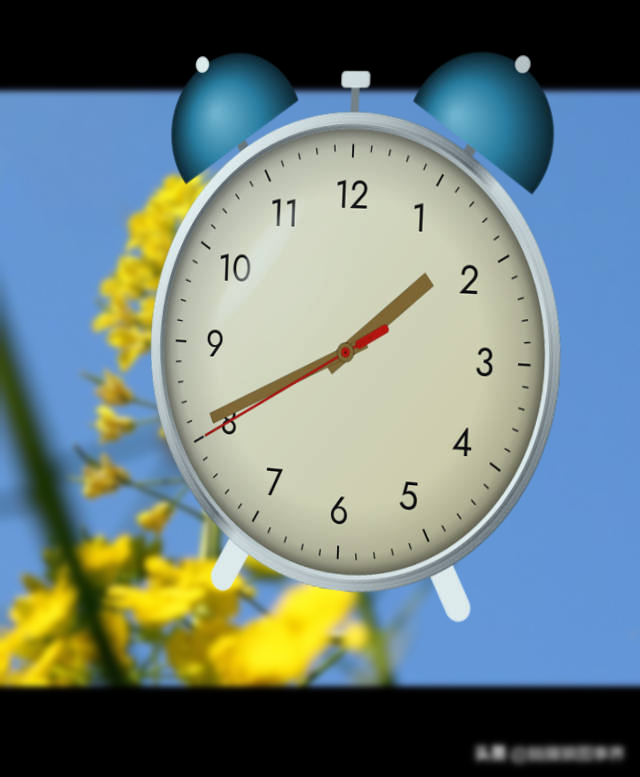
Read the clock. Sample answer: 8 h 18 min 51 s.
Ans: 1 h 40 min 40 s
